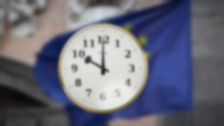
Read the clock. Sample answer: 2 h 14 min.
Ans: 10 h 00 min
